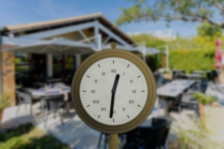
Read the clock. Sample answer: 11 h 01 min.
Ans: 12 h 31 min
